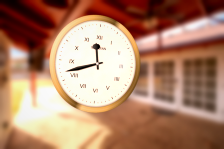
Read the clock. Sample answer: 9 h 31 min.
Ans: 11 h 42 min
